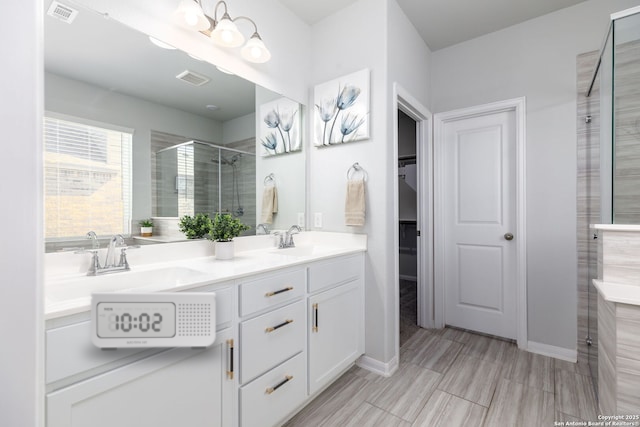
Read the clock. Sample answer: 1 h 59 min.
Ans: 10 h 02 min
